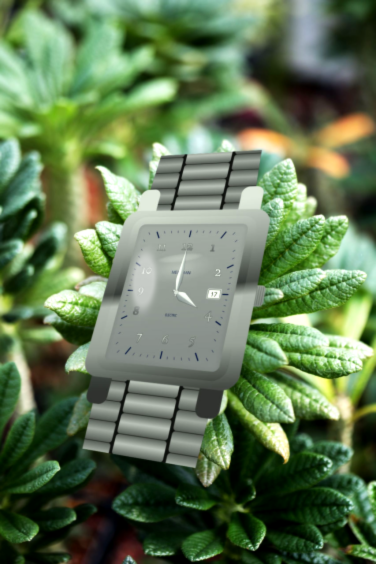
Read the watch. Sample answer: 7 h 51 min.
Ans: 4 h 00 min
